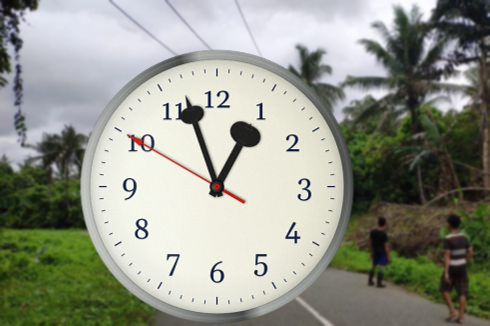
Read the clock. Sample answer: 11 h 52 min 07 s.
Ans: 12 h 56 min 50 s
